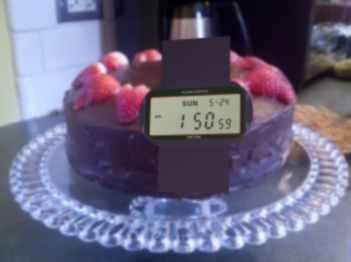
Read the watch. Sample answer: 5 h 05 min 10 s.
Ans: 1 h 50 min 59 s
